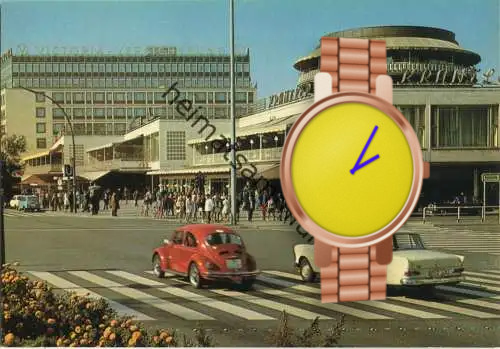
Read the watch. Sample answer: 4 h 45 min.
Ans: 2 h 05 min
